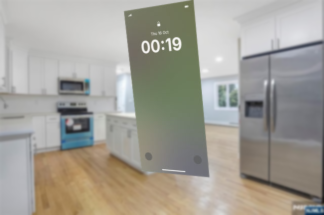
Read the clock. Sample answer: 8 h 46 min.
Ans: 0 h 19 min
